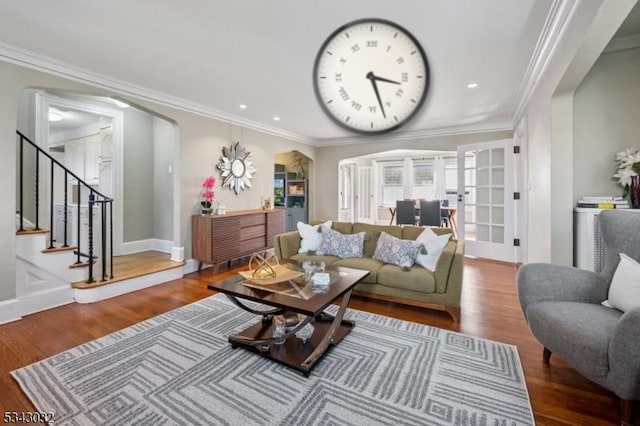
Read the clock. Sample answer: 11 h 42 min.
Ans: 3 h 27 min
